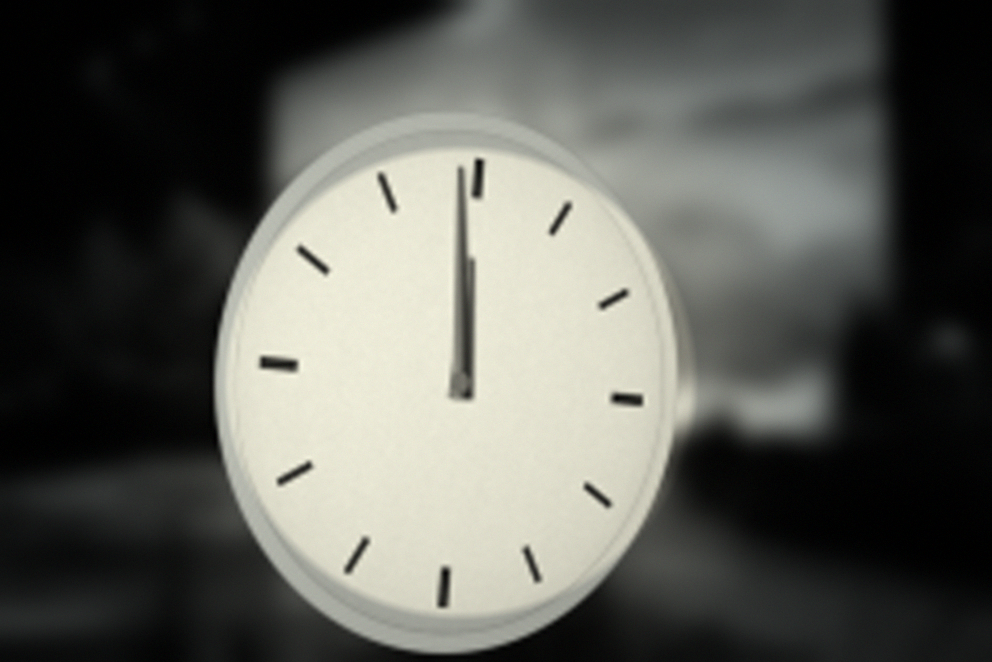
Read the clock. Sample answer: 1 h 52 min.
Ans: 11 h 59 min
